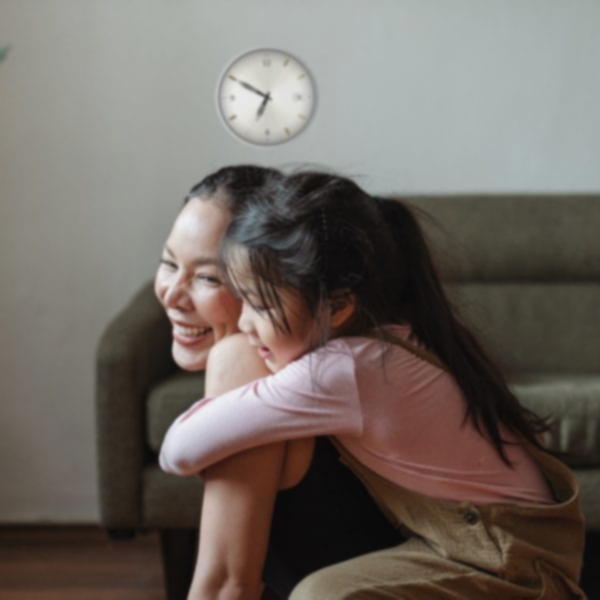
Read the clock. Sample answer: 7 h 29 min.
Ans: 6 h 50 min
